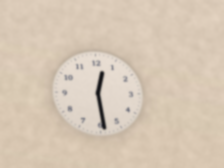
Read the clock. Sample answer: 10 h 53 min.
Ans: 12 h 29 min
